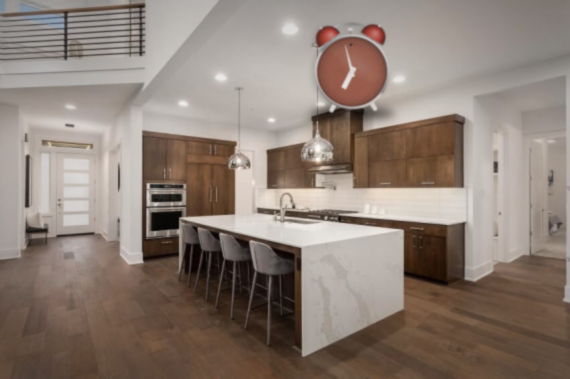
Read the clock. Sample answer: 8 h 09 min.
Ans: 6 h 58 min
